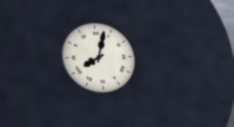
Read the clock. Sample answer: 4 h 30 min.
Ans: 8 h 03 min
